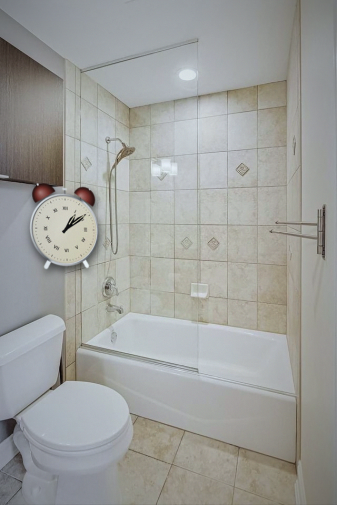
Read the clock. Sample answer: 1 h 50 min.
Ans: 1 h 09 min
